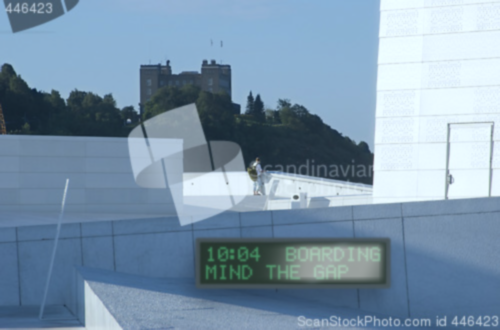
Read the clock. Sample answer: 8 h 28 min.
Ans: 10 h 04 min
